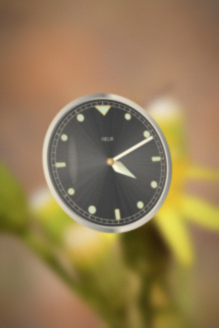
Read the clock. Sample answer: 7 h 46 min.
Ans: 4 h 11 min
